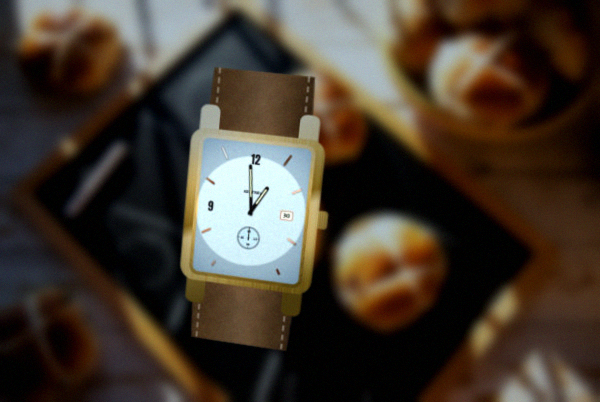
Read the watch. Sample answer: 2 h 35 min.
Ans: 12 h 59 min
